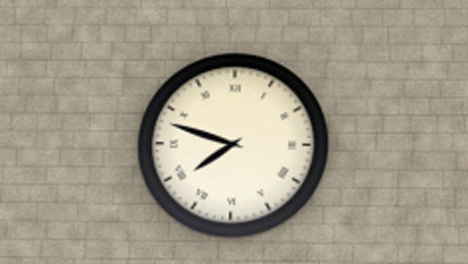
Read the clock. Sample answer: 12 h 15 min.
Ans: 7 h 48 min
